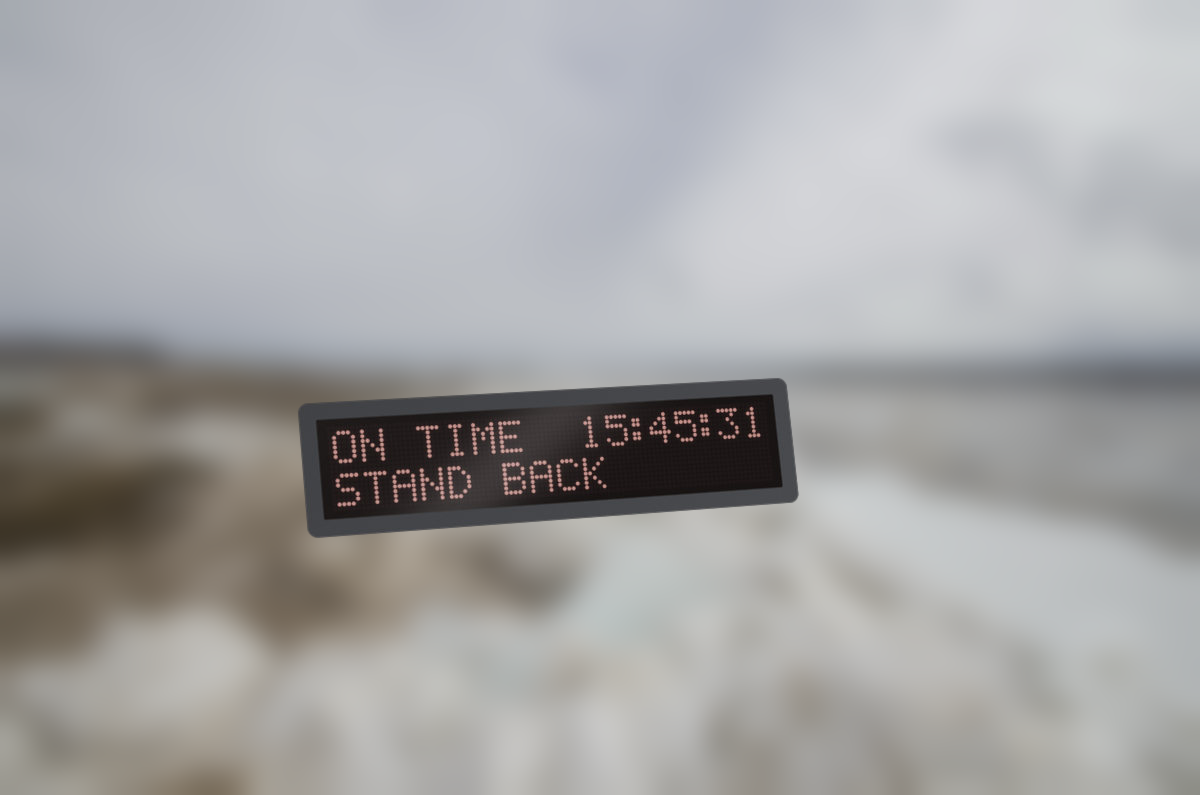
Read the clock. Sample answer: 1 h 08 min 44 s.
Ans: 15 h 45 min 31 s
